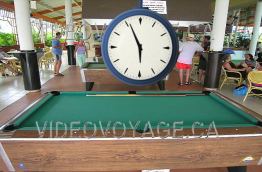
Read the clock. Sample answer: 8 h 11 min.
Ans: 5 h 56 min
